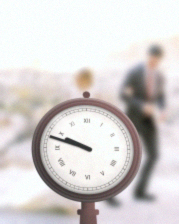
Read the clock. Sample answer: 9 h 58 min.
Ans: 9 h 48 min
